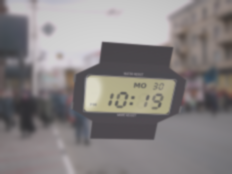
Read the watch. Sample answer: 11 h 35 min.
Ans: 10 h 19 min
